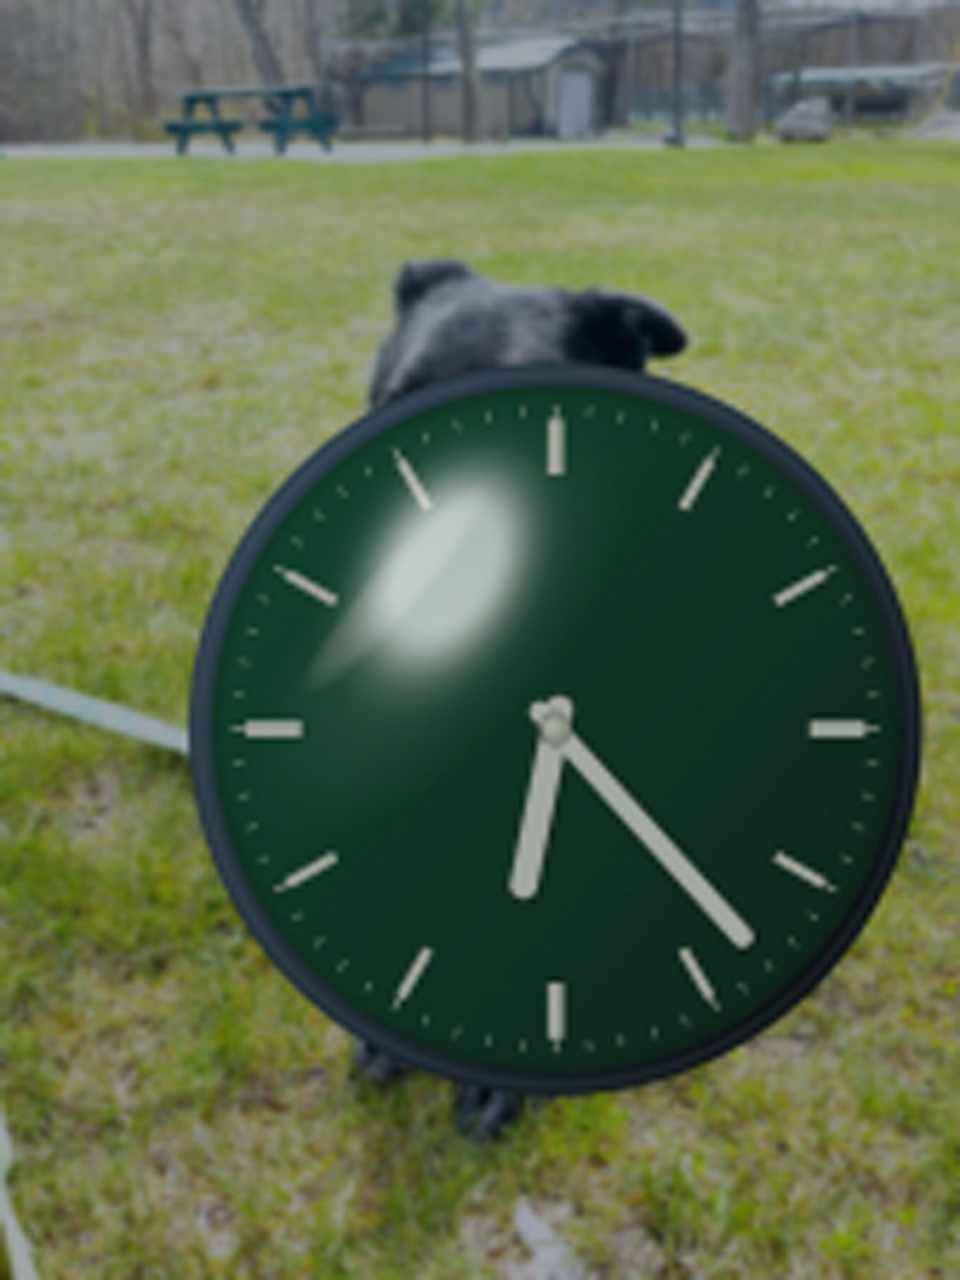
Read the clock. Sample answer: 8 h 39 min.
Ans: 6 h 23 min
